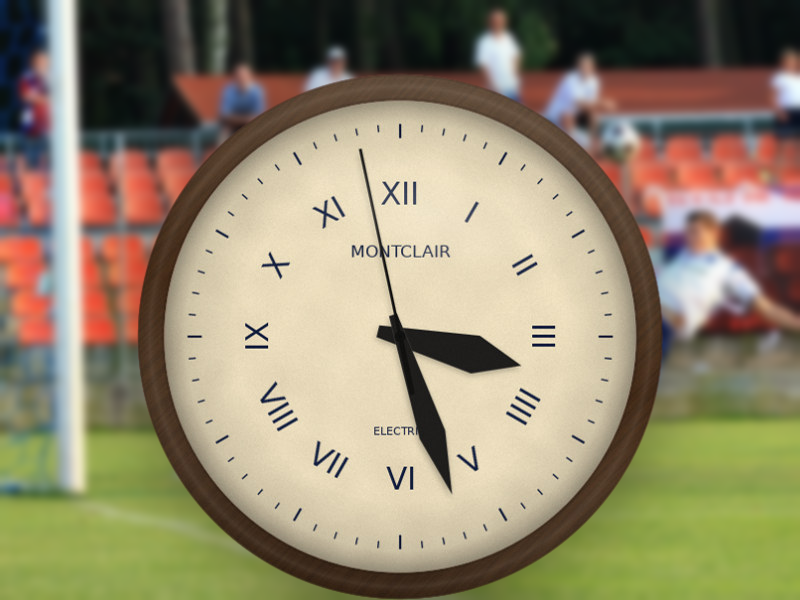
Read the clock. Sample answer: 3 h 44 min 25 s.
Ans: 3 h 26 min 58 s
